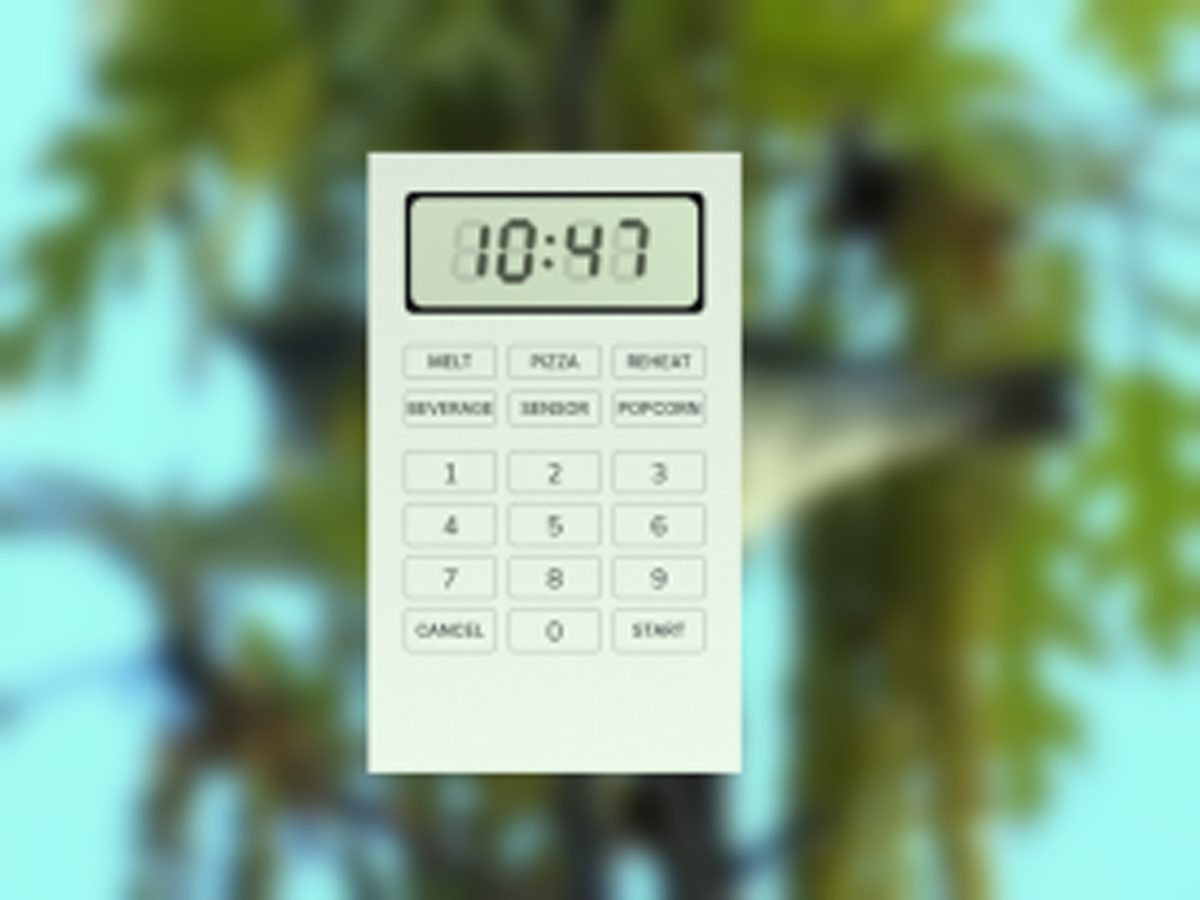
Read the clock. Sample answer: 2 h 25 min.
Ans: 10 h 47 min
